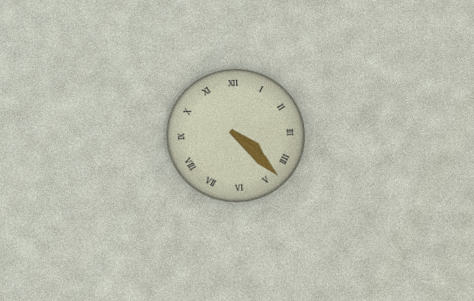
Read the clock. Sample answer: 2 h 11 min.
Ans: 4 h 23 min
